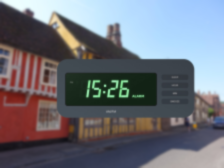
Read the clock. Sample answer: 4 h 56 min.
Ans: 15 h 26 min
